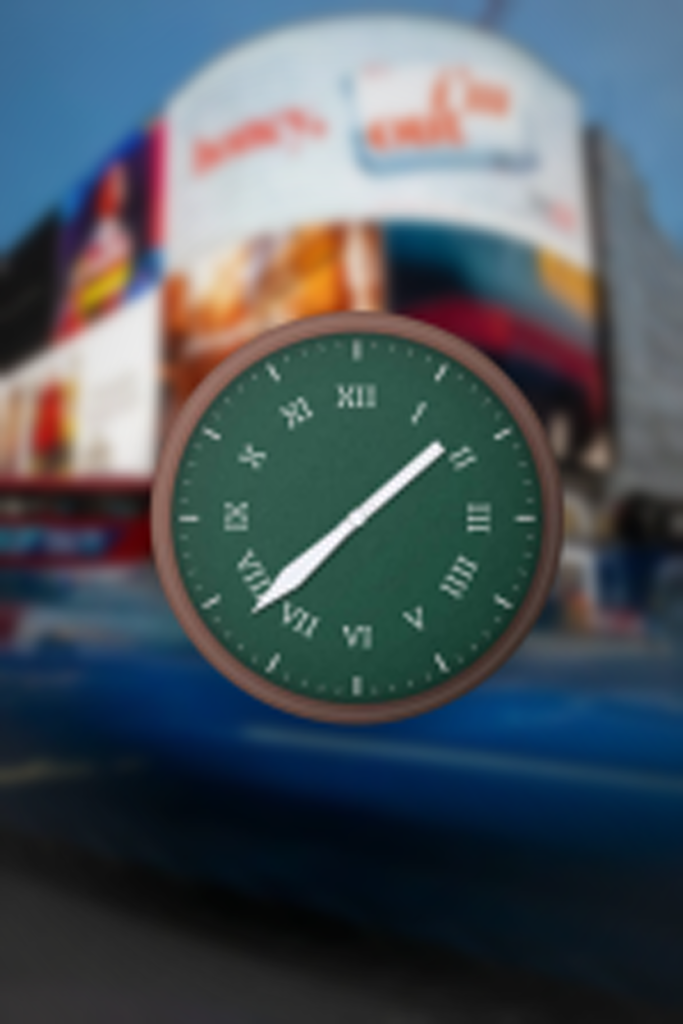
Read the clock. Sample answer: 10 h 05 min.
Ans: 1 h 38 min
